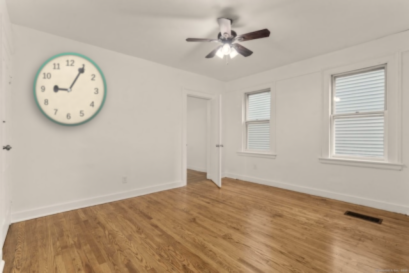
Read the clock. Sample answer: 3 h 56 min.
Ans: 9 h 05 min
